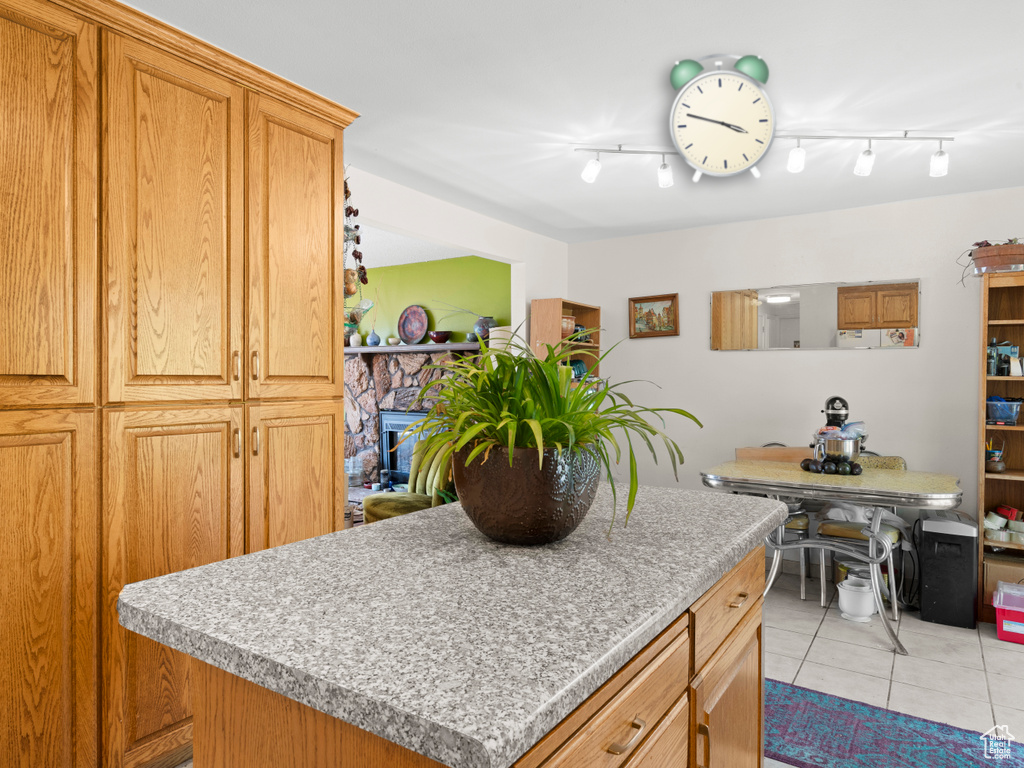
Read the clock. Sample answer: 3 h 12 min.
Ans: 3 h 48 min
